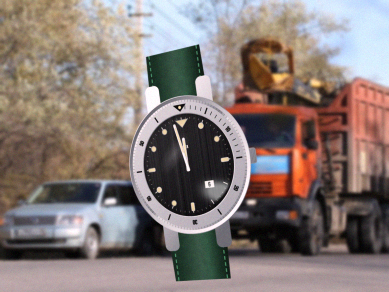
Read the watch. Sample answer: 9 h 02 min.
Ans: 11 h 58 min
